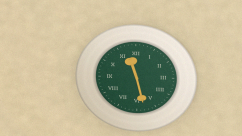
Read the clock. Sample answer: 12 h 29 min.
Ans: 11 h 28 min
